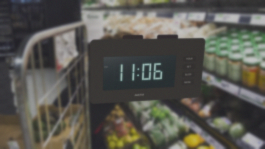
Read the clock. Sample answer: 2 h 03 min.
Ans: 11 h 06 min
